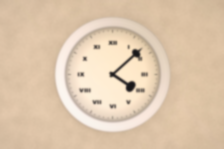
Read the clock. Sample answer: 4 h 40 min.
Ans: 4 h 08 min
